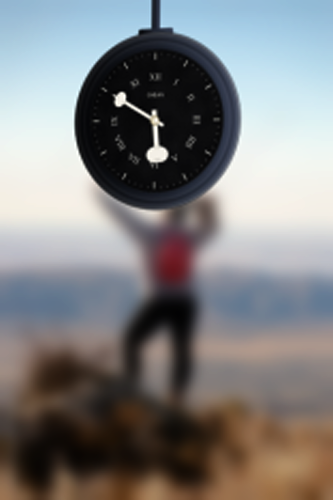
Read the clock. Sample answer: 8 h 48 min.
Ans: 5 h 50 min
